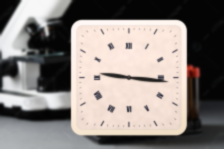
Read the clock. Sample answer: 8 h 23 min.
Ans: 9 h 16 min
